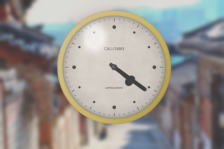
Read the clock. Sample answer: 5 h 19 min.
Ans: 4 h 21 min
